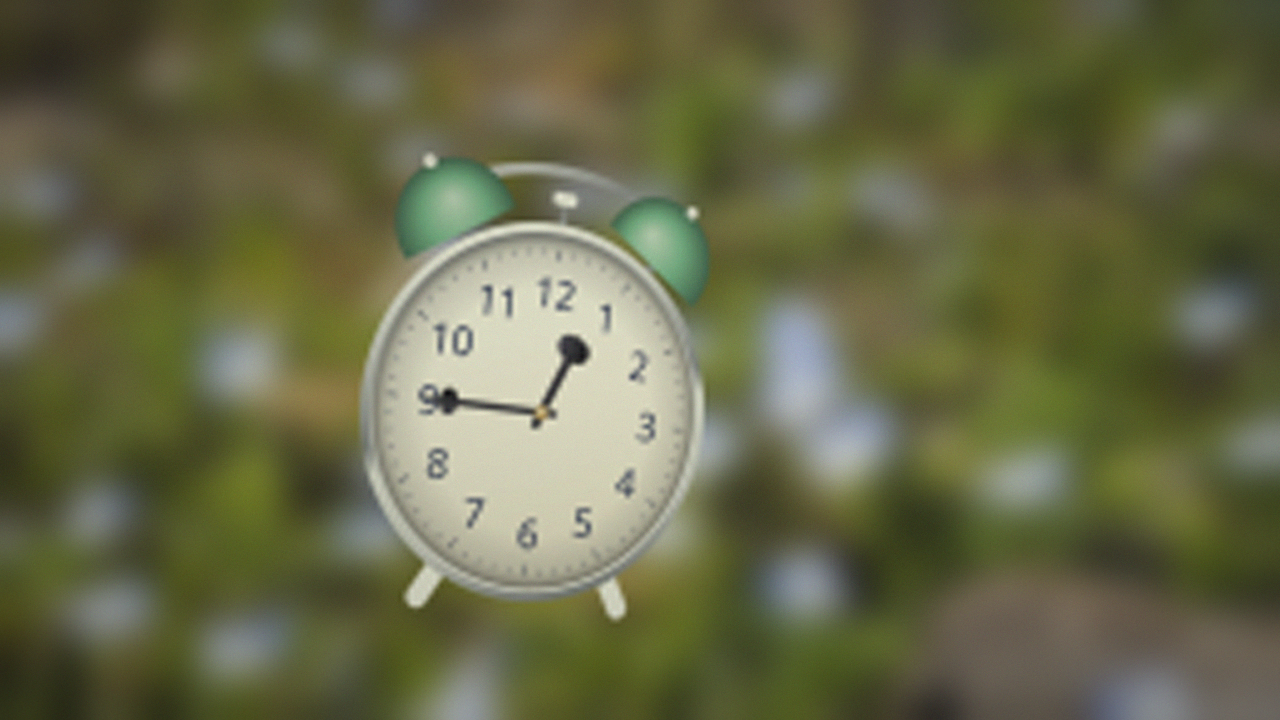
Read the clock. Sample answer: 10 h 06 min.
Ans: 12 h 45 min
